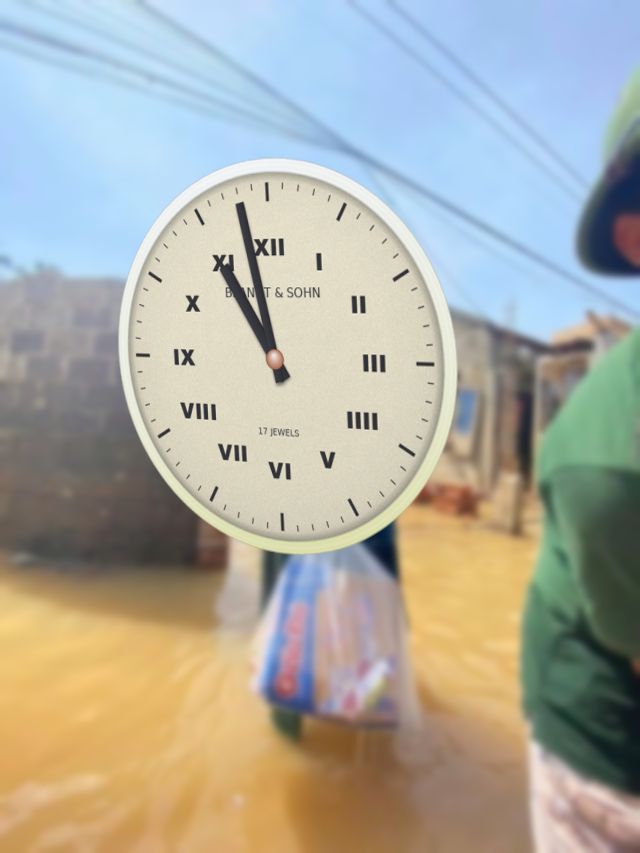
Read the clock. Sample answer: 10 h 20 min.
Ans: 10 h 58 min
